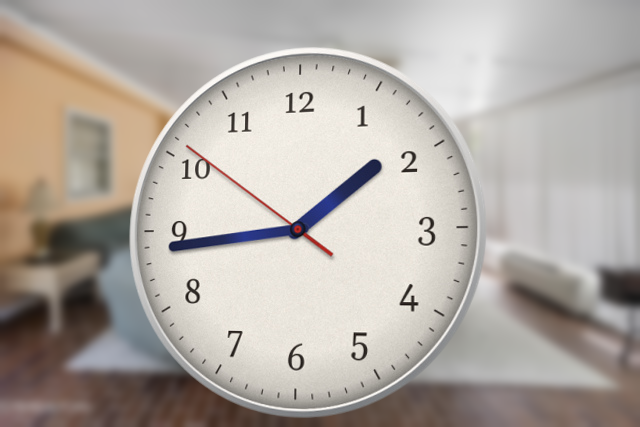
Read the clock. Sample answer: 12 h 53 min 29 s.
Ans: 1 h 43 min 51 s
